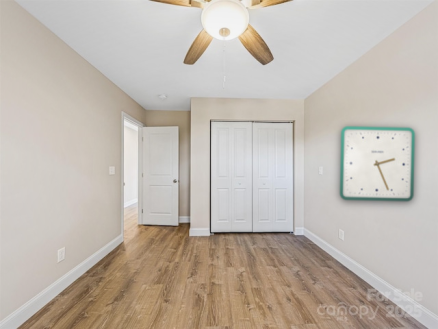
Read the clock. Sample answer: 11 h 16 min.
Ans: 2 h 26 min
